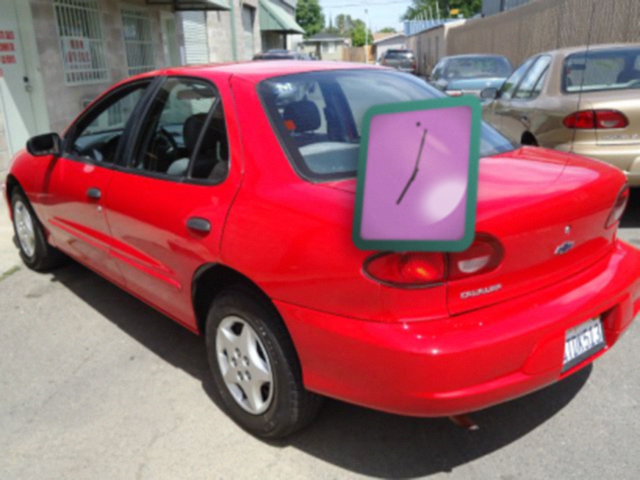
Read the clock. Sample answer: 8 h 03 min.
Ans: 7 h 02 min
